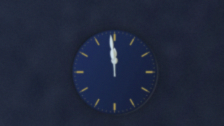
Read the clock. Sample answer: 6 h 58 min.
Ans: 11 h 59 min
